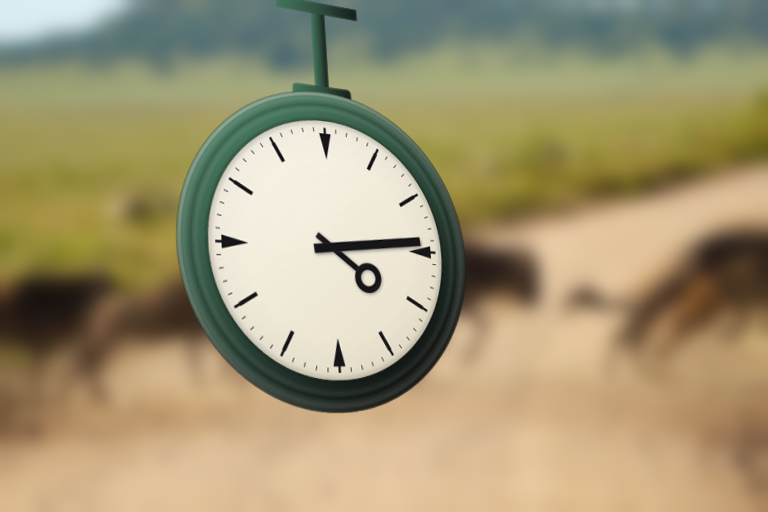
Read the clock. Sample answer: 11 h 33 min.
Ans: 4 h 14 min
